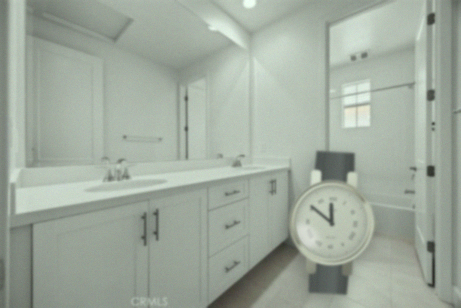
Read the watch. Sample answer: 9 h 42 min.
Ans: 11 h 51 min
